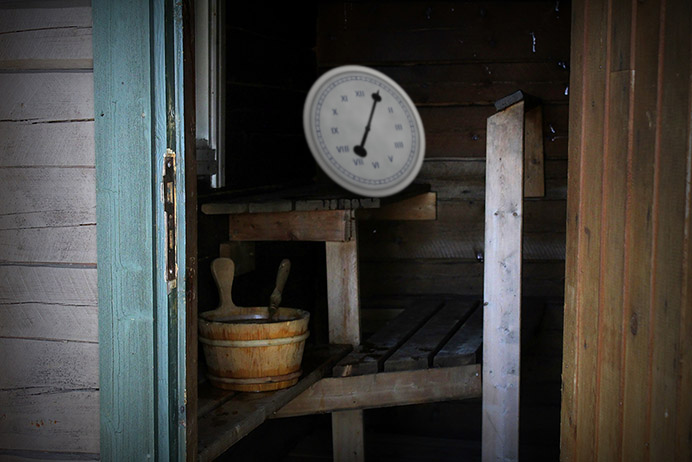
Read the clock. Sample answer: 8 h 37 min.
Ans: 7 h 05 min
